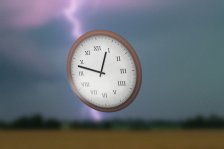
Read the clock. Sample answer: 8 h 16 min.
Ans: 12 h 48 min
